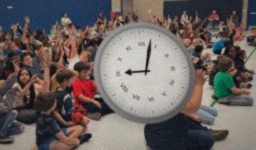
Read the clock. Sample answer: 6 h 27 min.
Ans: 9 h 03 min
